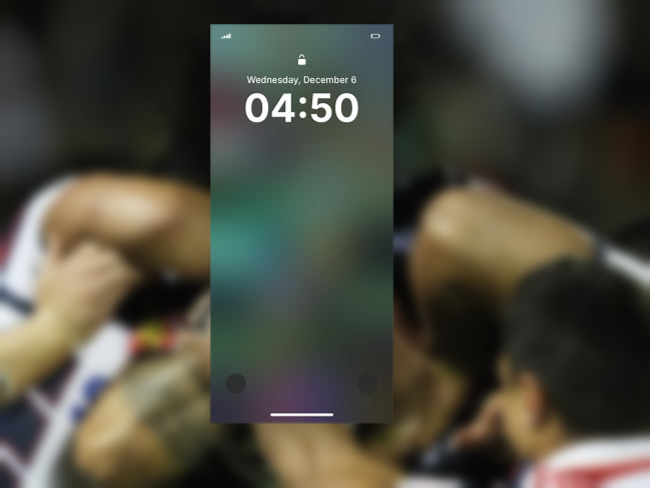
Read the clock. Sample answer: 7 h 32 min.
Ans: 4 h 50 min
